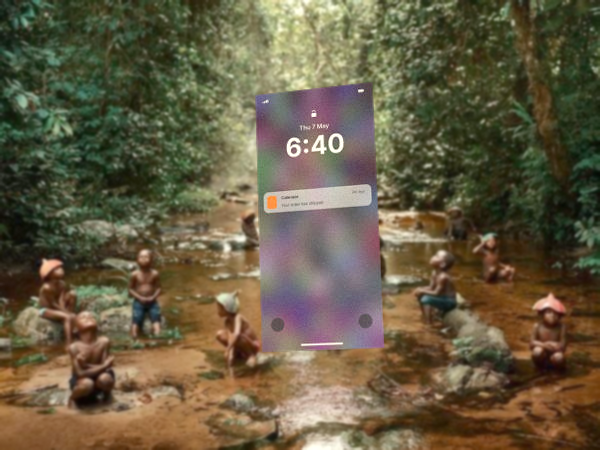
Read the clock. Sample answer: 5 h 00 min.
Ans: 6 h 40 min
